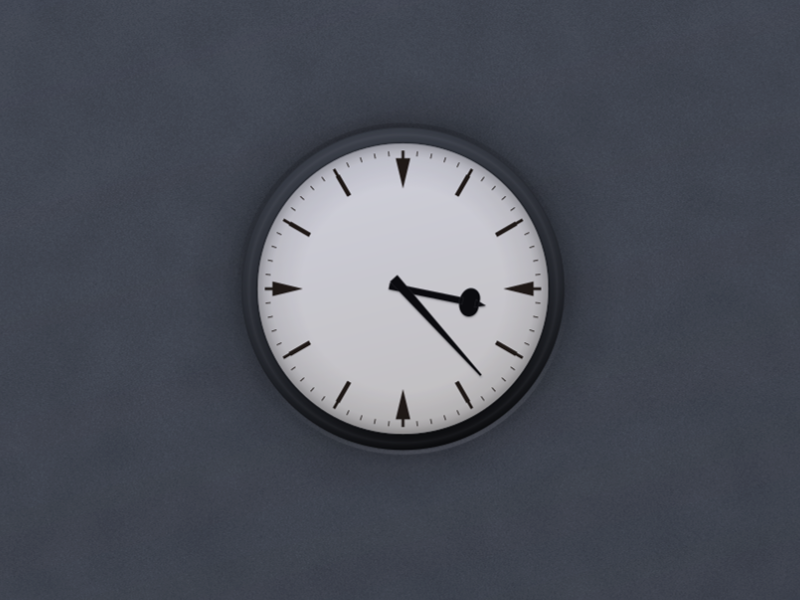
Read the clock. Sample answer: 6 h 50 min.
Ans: 3 h 23 min
